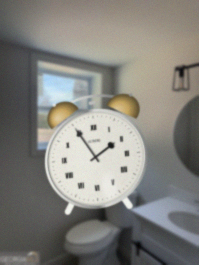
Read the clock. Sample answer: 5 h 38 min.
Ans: 1 h 55 min
